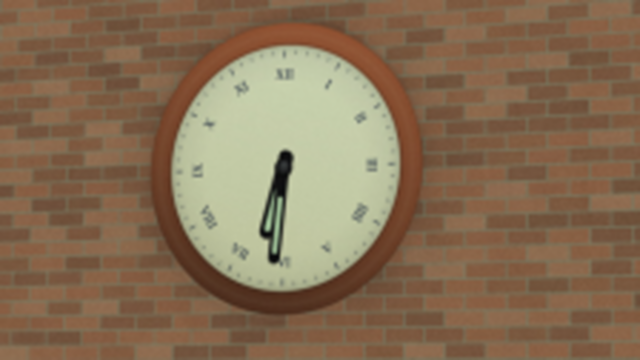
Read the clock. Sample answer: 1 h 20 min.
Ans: 6 h 31 min
